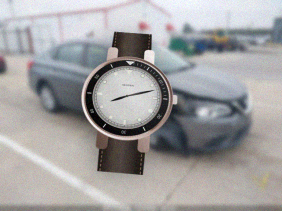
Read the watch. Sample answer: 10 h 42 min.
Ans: 8 h 12 min
